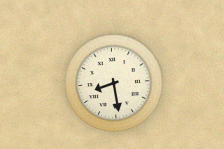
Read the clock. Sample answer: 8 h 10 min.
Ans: 8 h 29 min
